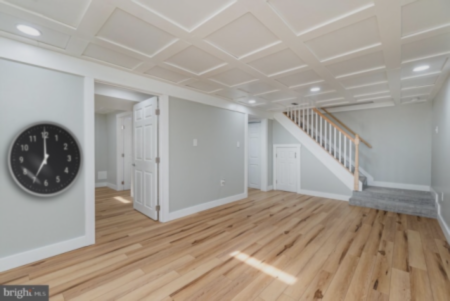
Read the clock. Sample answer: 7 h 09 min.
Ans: 7 h 00 min
